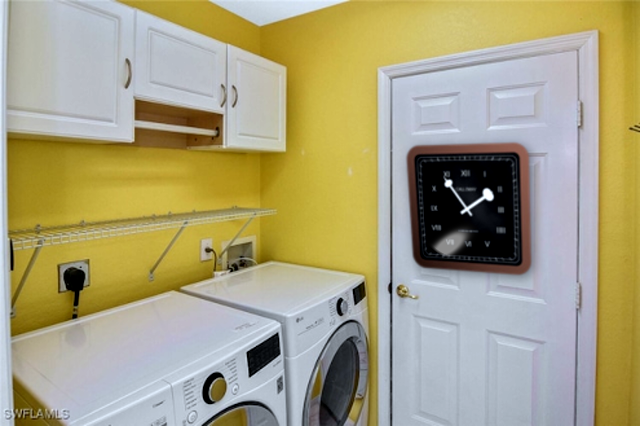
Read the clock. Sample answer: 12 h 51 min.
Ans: 1 h 54 min
